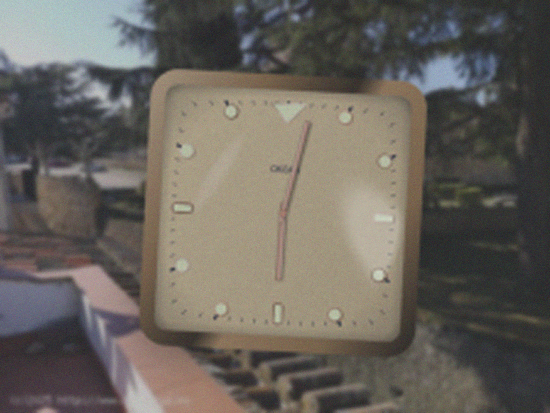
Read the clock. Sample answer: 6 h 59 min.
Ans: 6 h 02 min
